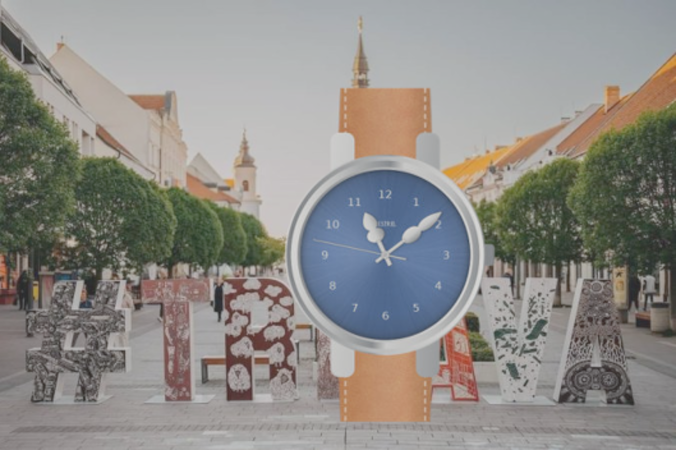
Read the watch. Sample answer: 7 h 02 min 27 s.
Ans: 11 h 08 min 47 s
